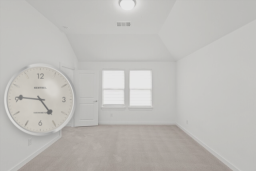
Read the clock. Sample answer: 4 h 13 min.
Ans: 4 h 46 min
